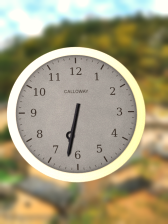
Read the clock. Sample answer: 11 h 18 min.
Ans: 6 h 32 min
